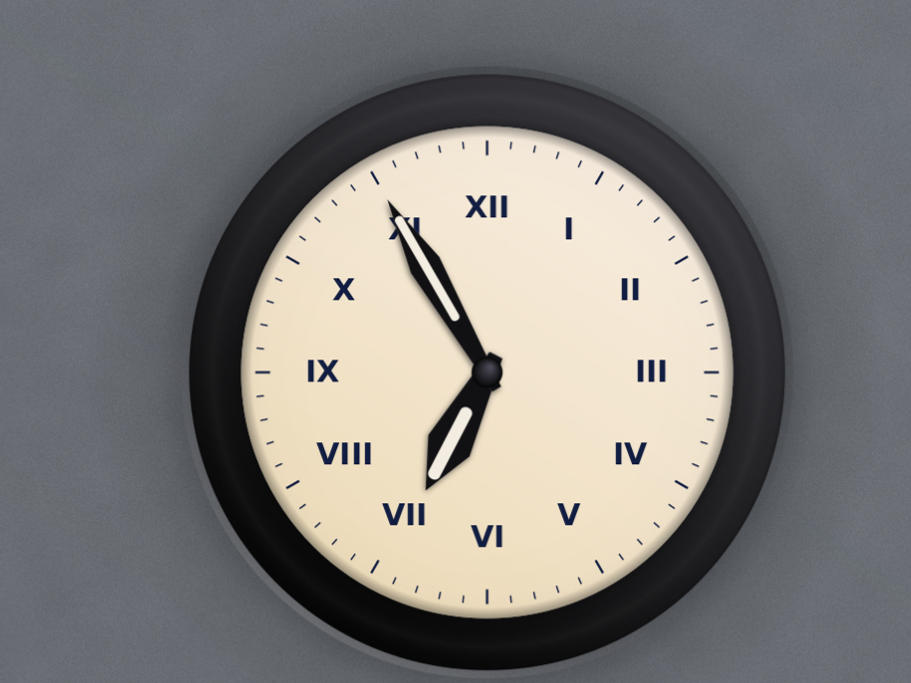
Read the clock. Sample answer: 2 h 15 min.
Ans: 6 h 55 min
